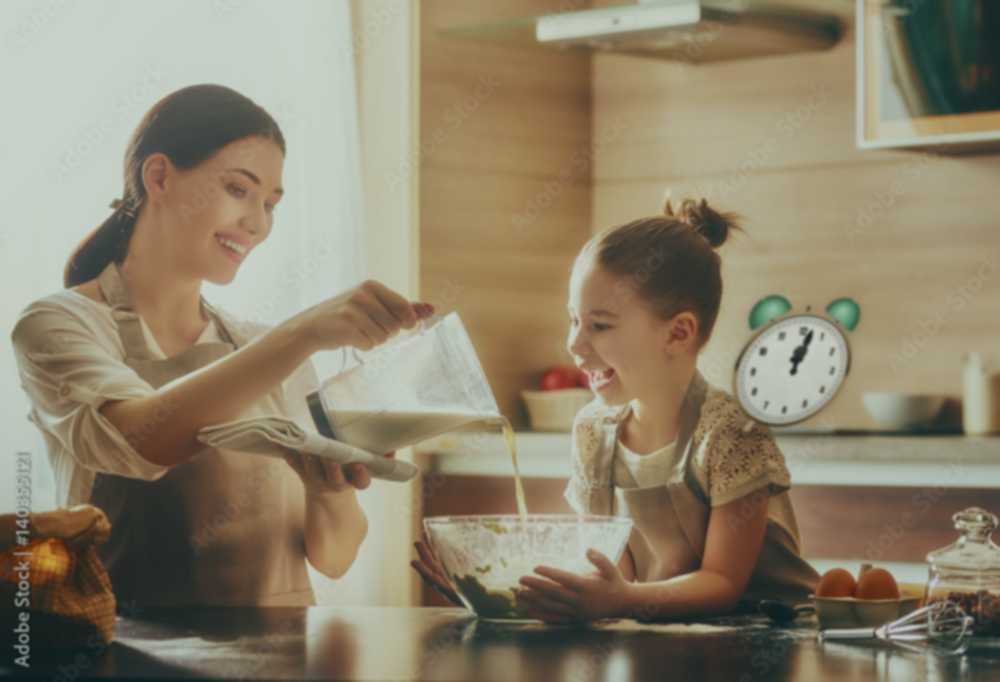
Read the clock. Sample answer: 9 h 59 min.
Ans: 12 h 02 min
